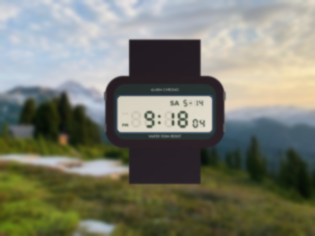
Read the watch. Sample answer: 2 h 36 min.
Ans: 9 h 18 min
